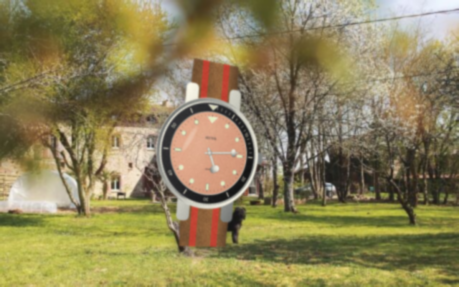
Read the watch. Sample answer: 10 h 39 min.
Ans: 5 h 14 min
